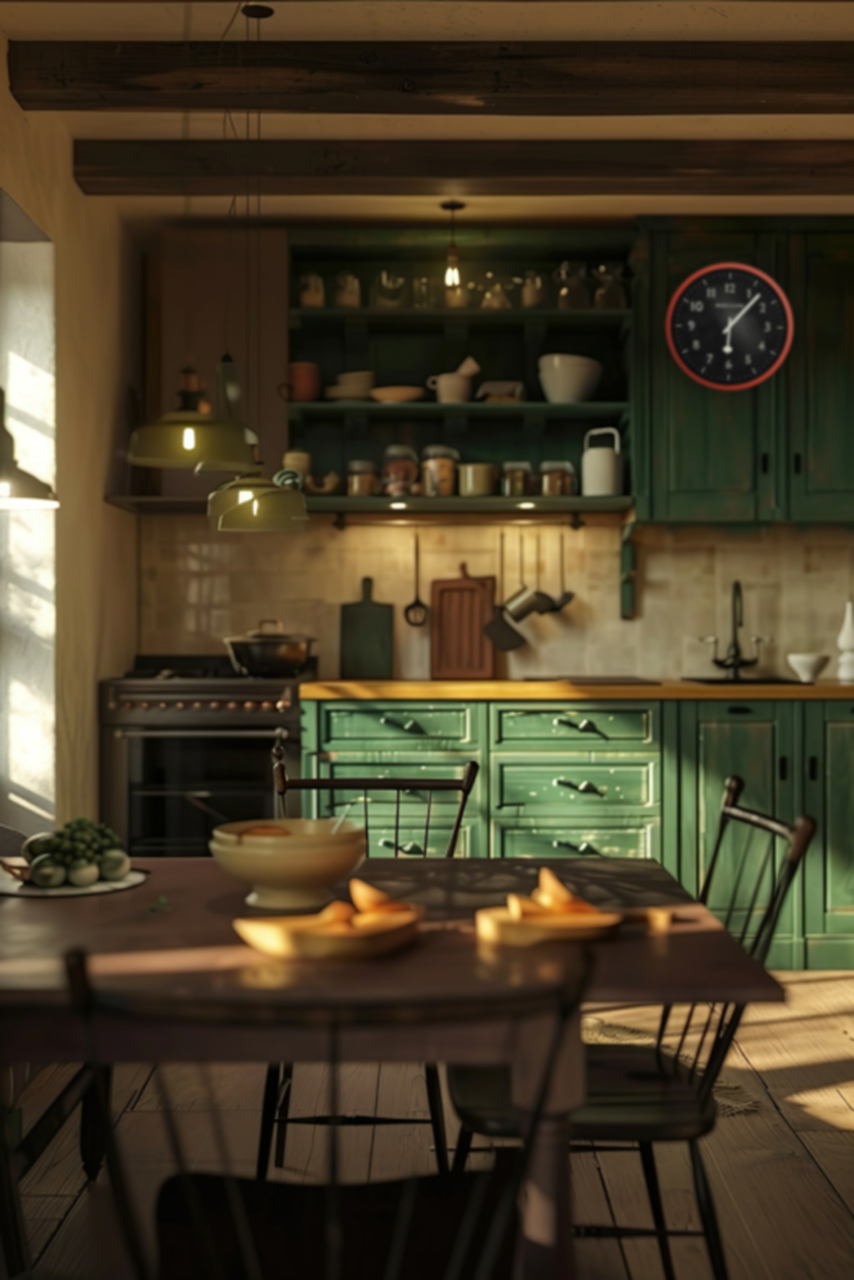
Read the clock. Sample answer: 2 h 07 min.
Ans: 6 h 07 min
